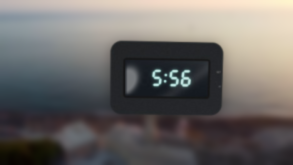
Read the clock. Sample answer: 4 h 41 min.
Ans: 5 h 56 min
